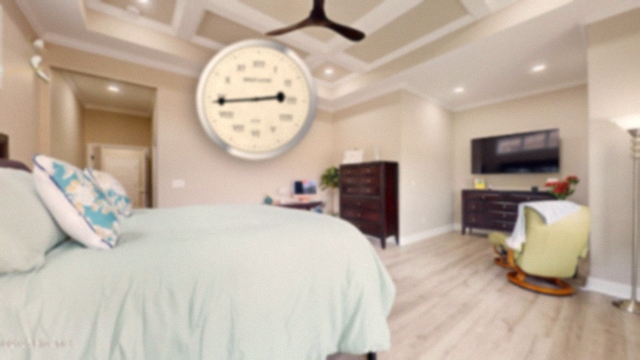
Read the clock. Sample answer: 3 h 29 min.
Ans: 2 h 44 min
